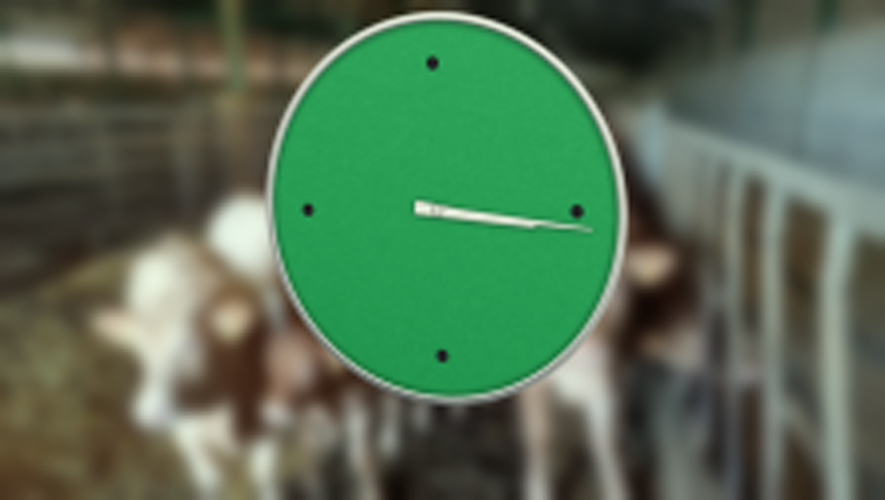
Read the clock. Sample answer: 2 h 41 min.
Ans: 3 h 16 min
